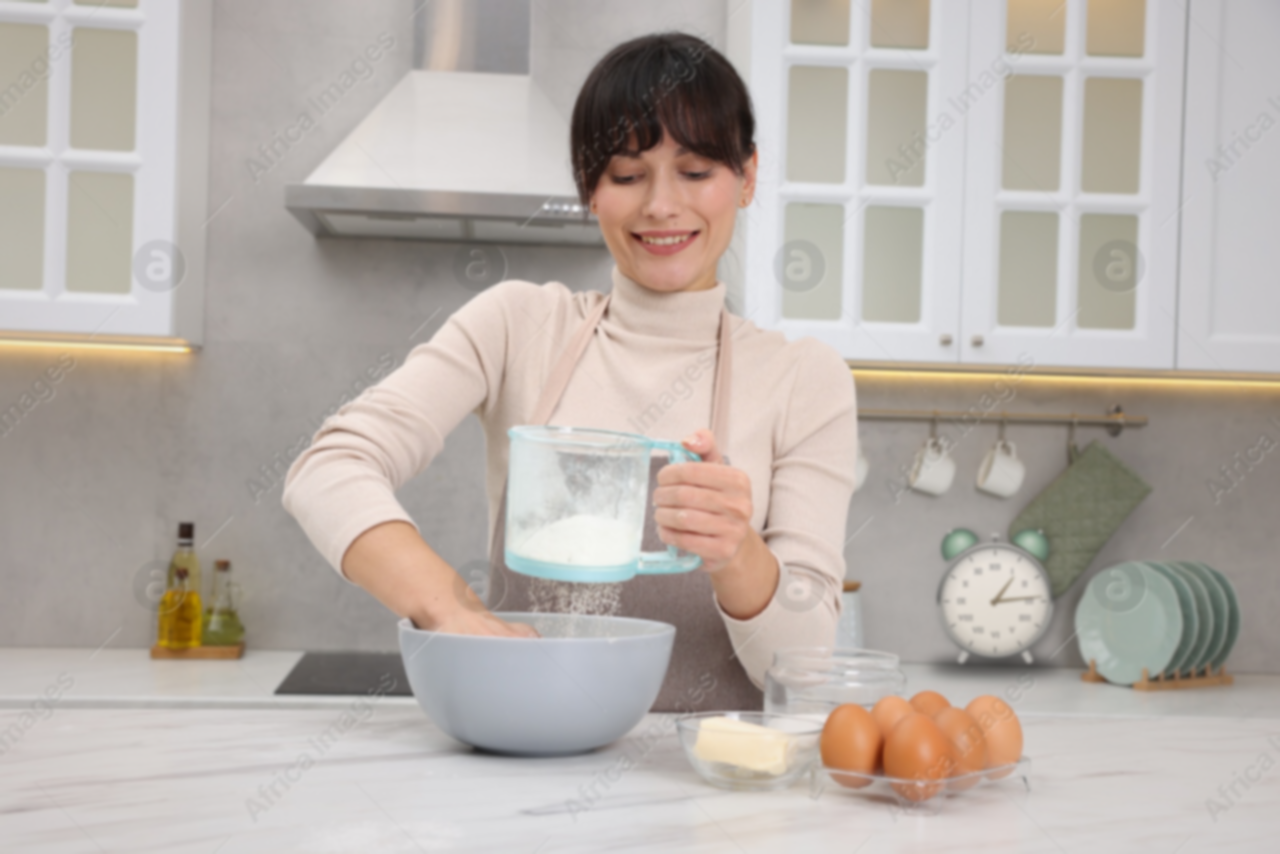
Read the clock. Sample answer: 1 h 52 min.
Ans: 1 h 14 min
